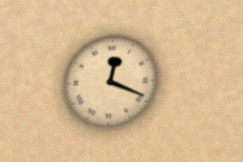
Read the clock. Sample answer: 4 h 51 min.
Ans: 12 h 19 min
